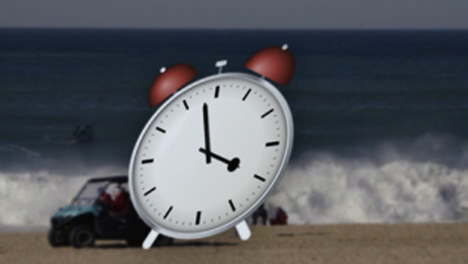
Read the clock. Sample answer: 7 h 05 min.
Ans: 3 h 58 min
